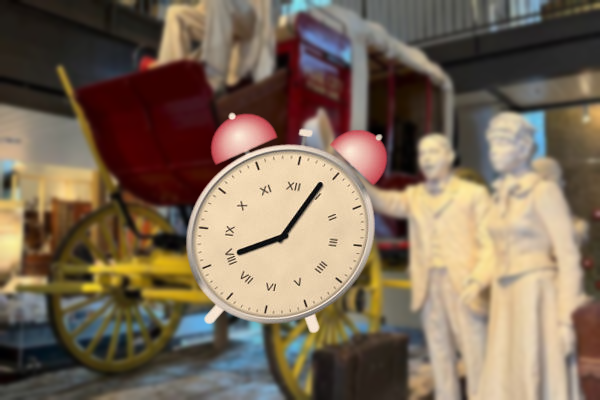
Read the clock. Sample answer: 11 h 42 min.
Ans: 8 h 04 min
